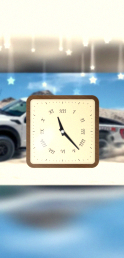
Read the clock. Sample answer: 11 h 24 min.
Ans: 11 h 23 min
